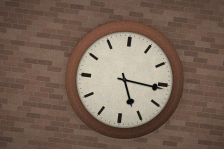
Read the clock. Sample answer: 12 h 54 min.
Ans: 5 h 16 min
